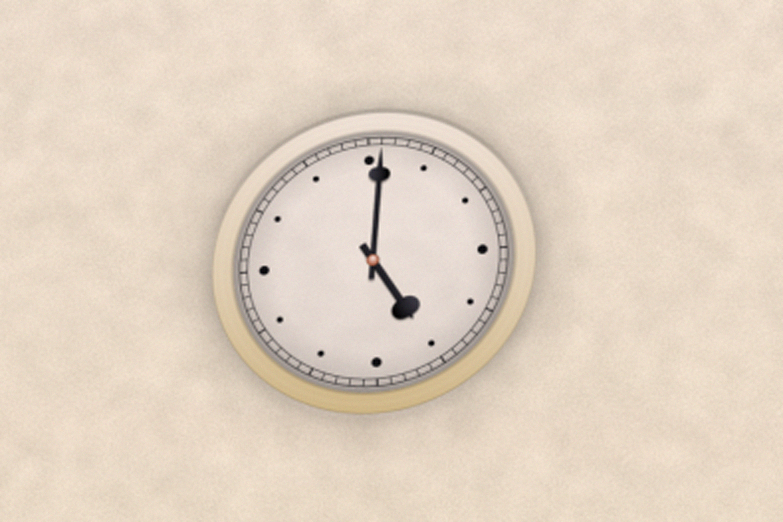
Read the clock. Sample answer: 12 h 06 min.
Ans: 5 h 01 min
